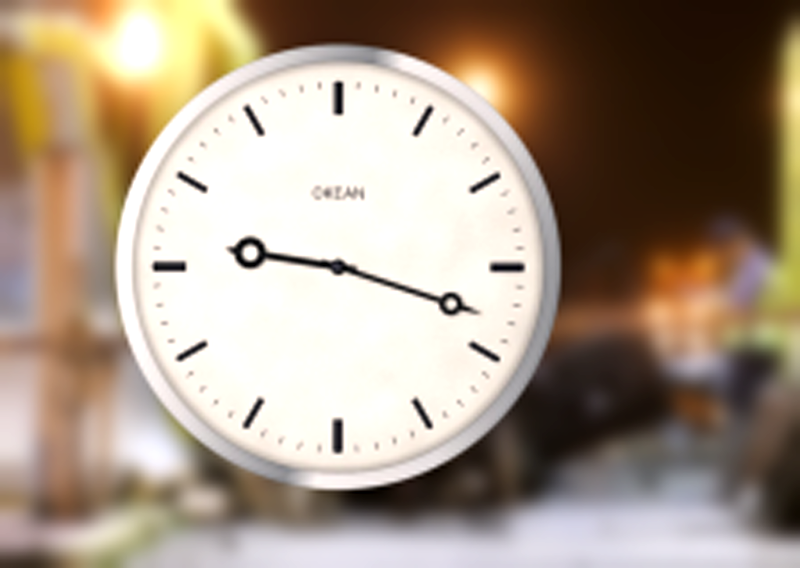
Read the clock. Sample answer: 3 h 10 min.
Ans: 9 h 18 min
